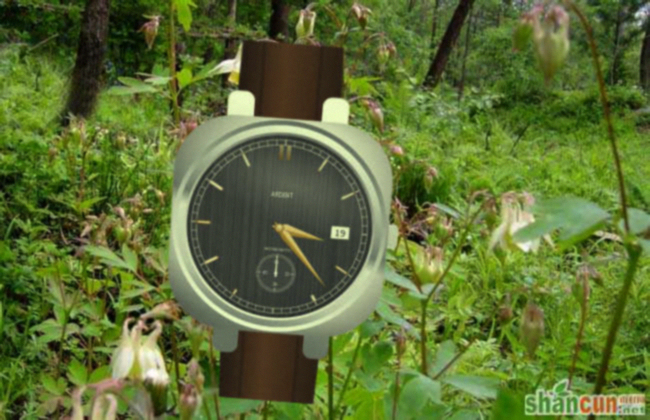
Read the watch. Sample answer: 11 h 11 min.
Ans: 3 h 23 min
